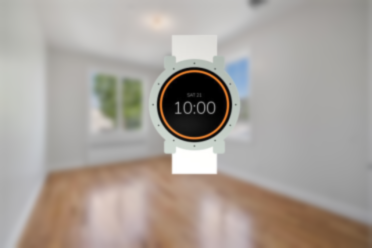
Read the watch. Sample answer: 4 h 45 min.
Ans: 10 h 00 min
